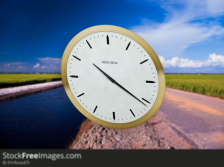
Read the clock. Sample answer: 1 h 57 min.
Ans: 10 h 21 min
